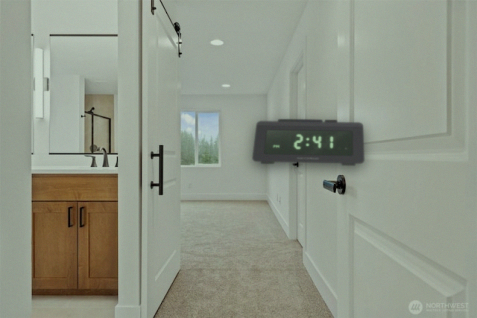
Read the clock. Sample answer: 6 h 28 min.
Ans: 2 h 41 min
